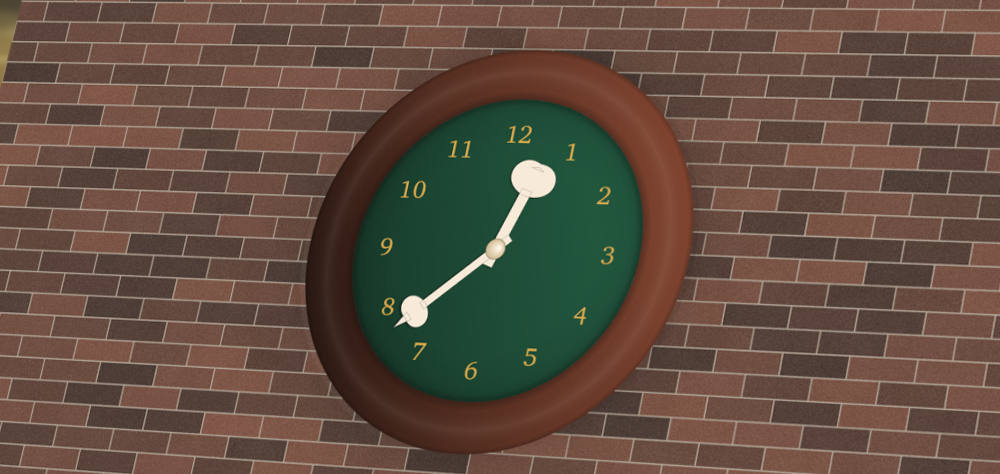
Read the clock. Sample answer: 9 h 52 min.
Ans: 12 h 38 min
